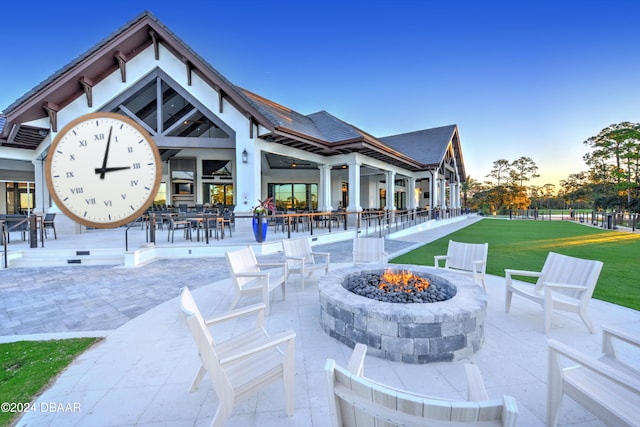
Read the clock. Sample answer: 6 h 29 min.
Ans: 3 h 03 min
